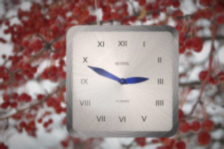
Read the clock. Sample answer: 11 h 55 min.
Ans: 2 h 49 min
